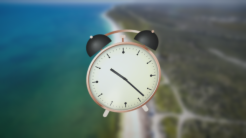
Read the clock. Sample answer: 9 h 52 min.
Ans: 10 h 23 min
